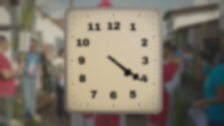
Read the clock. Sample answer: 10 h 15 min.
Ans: 4 h 21 min
